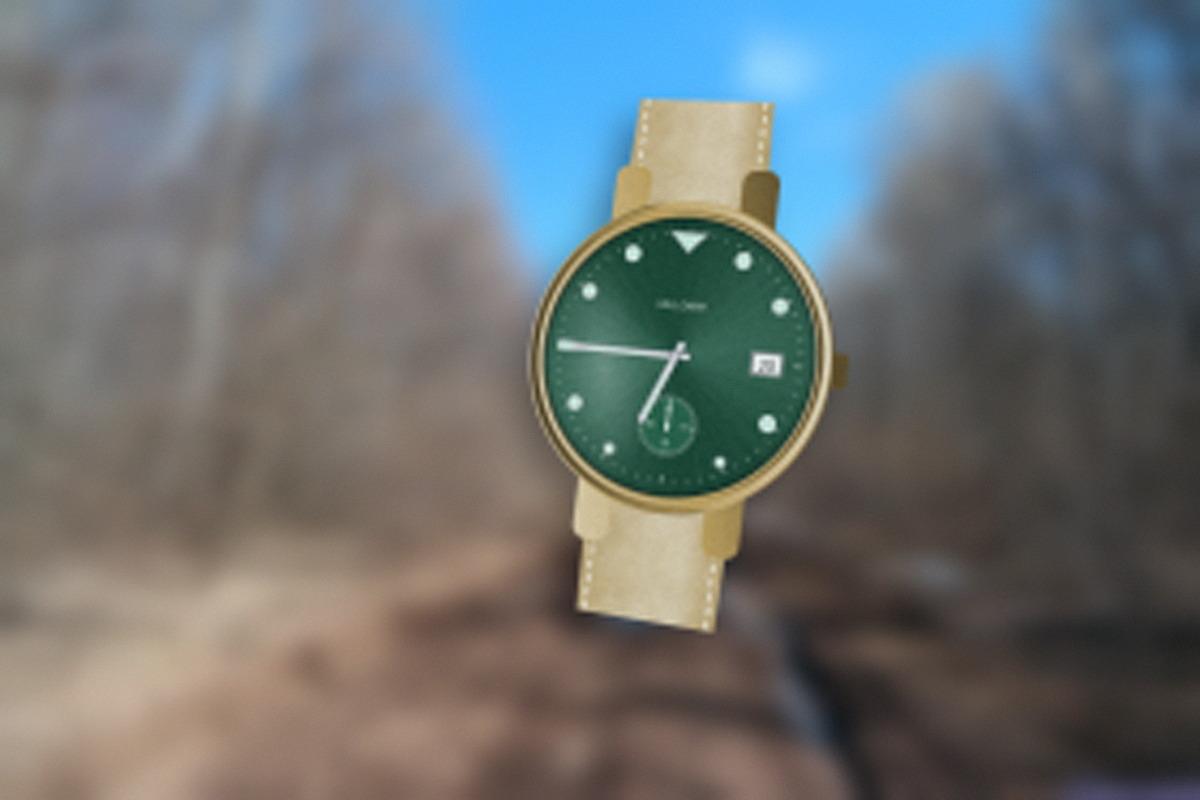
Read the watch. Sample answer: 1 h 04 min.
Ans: 6 h 45 min
